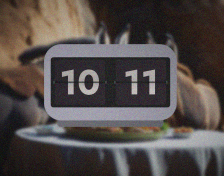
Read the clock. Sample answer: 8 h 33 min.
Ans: 10 h 11 min
